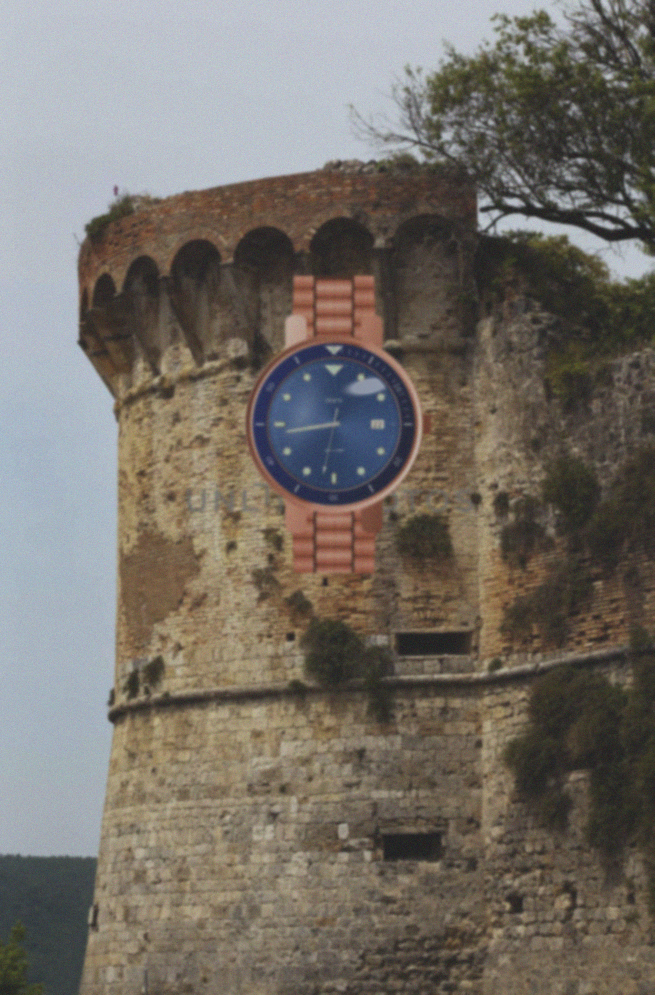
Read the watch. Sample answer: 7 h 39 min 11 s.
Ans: 8 h 43 min 32 s
